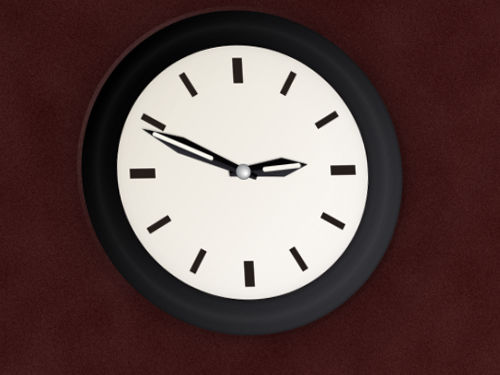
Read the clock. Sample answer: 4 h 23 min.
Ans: 2 h 49 min
